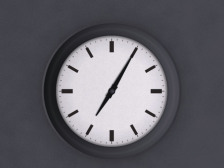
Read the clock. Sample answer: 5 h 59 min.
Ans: 7 h 05 min
